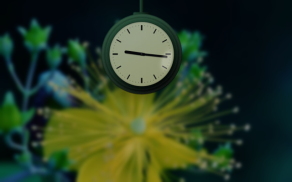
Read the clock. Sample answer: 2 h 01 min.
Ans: 9 h 16 min
